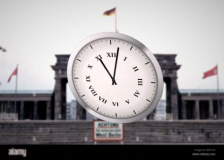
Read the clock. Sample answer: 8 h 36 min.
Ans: 11 h 02 min
